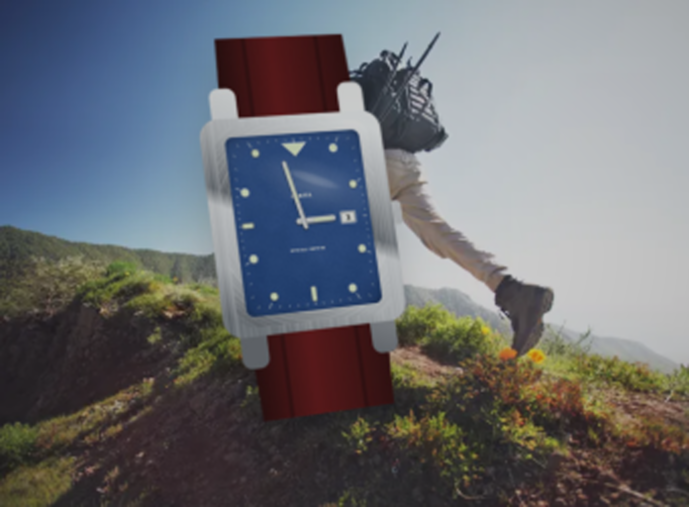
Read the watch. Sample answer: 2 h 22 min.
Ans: 2 h 58 min
